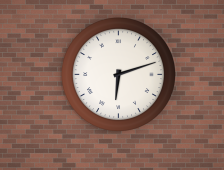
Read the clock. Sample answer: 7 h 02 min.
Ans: 6 h 12 min
